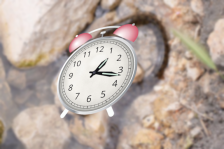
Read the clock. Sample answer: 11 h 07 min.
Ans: 1 h 17 min
